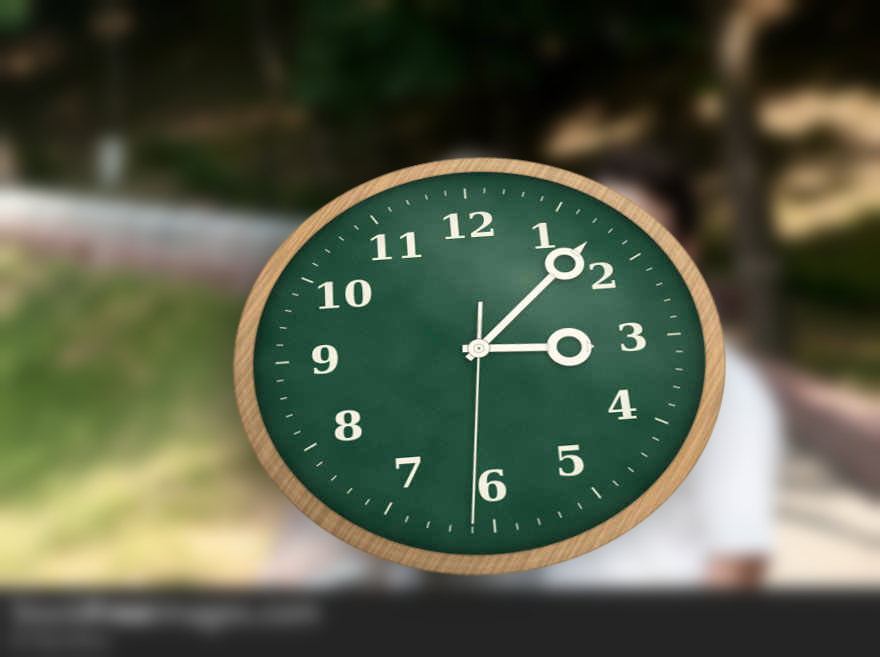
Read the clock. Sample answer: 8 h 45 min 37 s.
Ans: 3 h 07 min 31 s
